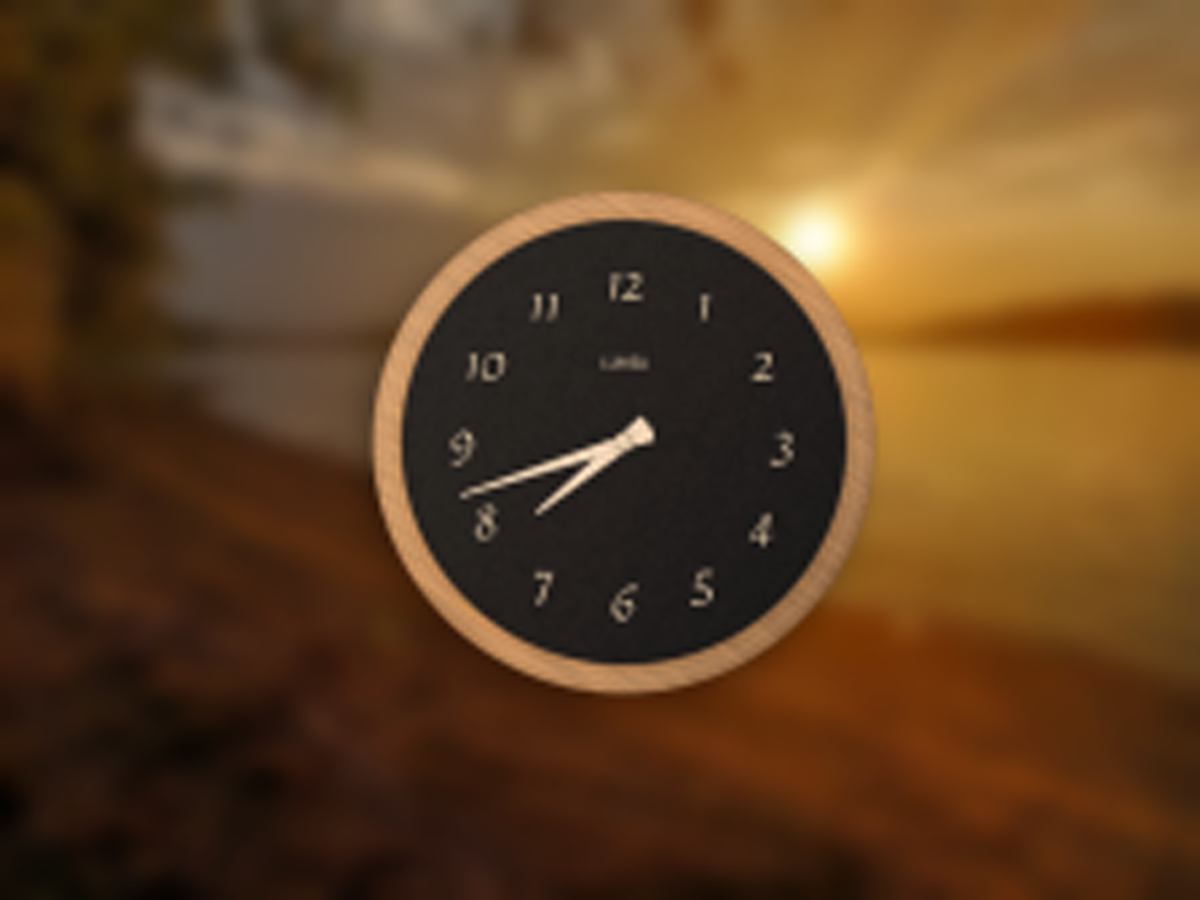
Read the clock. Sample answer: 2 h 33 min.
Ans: 7 h 42 min
